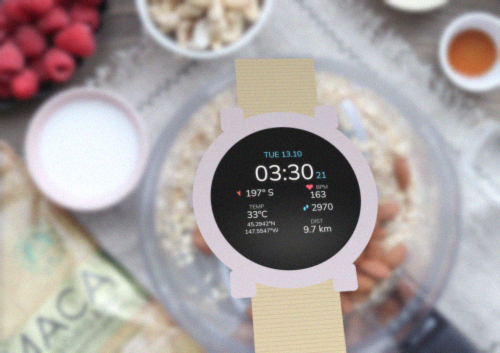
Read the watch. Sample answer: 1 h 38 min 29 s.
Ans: 3 h 30 min 21 s
